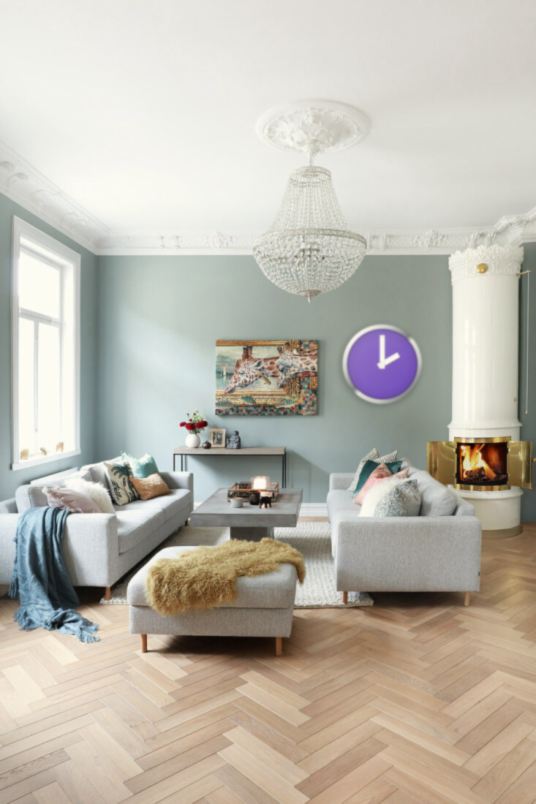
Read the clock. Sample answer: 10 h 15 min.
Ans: 2 h 00 min
